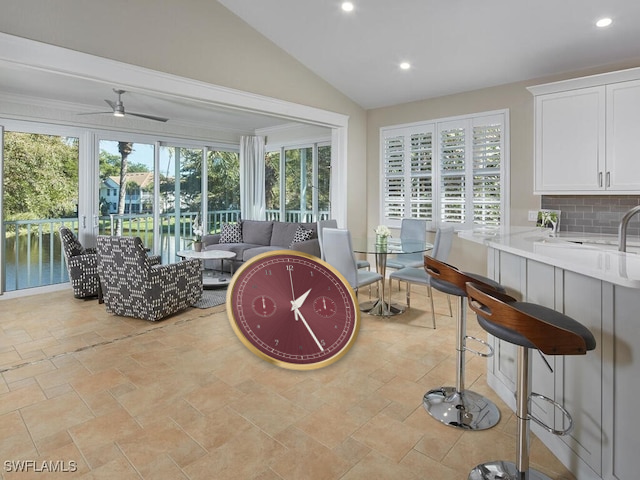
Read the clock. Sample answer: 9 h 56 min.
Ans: 1 h 26 min
